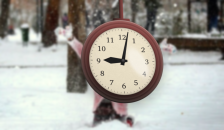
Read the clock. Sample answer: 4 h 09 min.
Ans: 9 h 02 min
